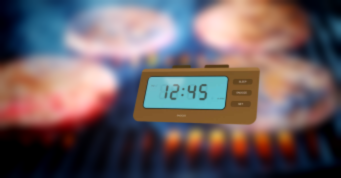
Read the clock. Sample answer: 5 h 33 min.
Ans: 12 h 45 min
